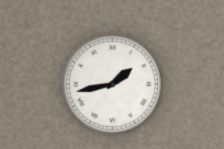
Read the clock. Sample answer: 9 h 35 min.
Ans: 1 h 43 min
